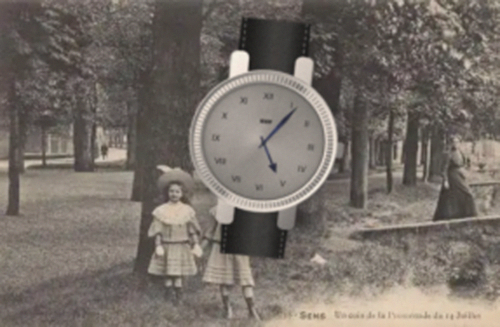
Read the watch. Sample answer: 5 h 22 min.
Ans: 5 h 06 min
